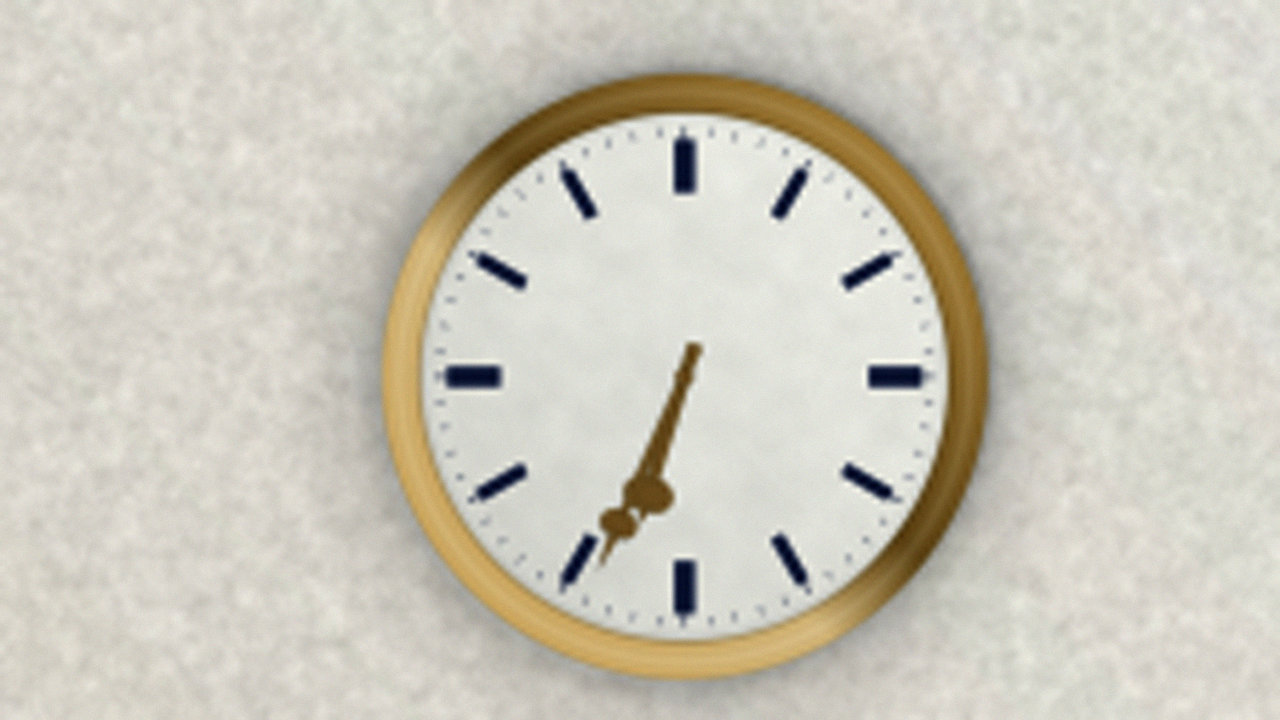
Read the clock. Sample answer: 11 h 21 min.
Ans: 6 h 34 min
